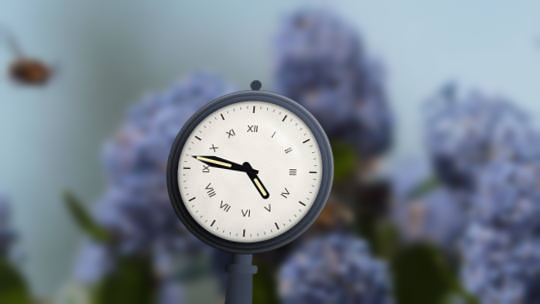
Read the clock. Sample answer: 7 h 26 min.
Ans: 4 h 47 min
